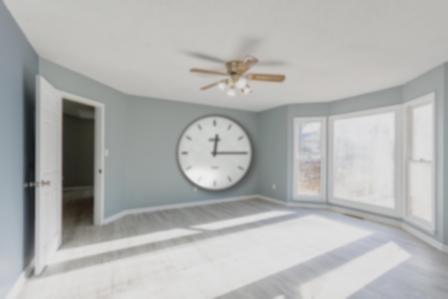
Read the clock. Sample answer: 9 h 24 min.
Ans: 12 h 15 min
